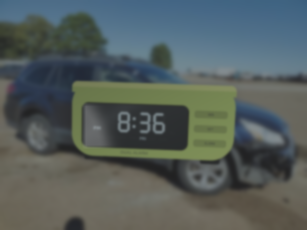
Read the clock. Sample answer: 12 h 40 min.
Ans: 8 h 36 min
